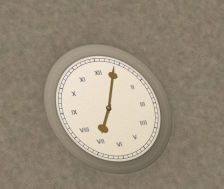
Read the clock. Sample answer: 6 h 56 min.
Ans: 7 h 04 min
